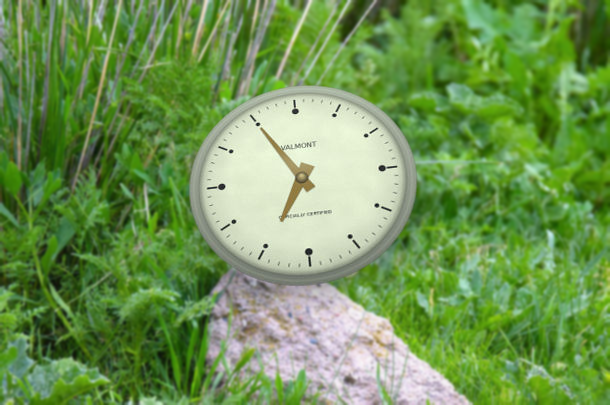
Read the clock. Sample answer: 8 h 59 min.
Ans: 6 h 55 min
